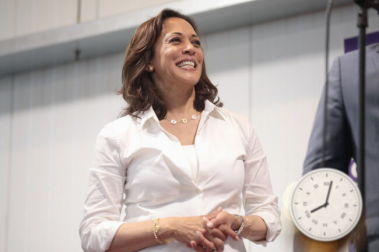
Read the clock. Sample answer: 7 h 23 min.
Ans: 8 h 02 min
